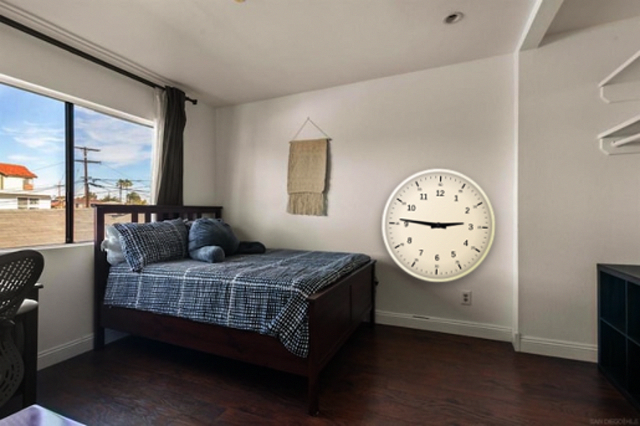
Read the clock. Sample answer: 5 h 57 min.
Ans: 2 h 46 min
